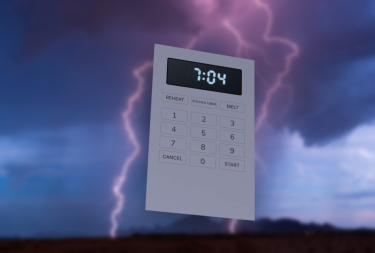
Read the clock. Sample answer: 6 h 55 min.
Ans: 7 h 04 min
